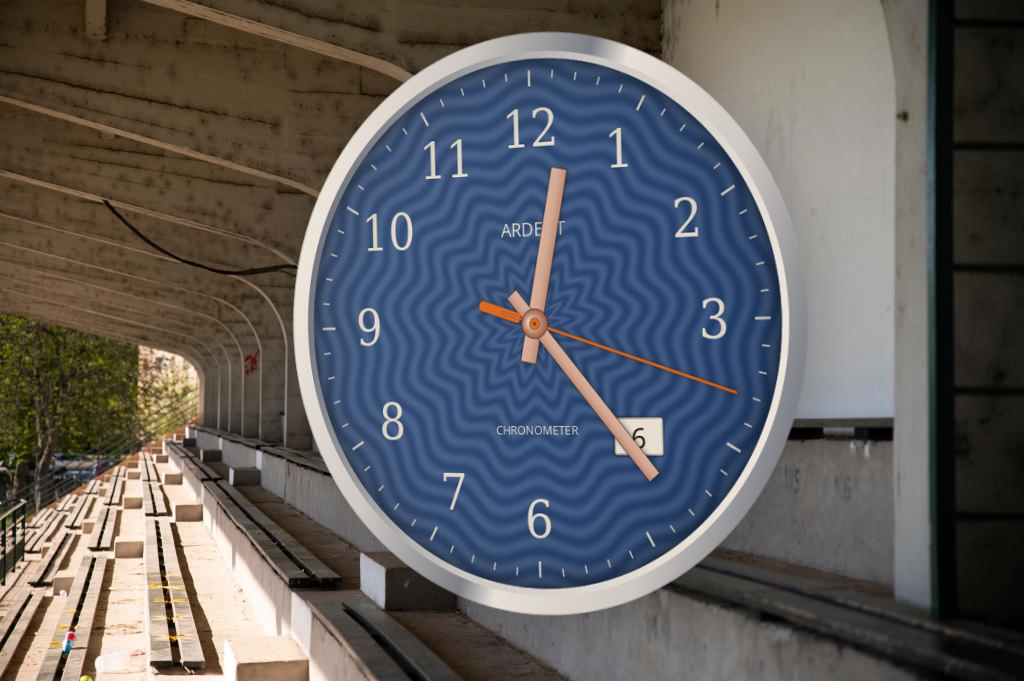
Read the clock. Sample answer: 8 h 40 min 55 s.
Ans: 12 h 23 min 18 s
